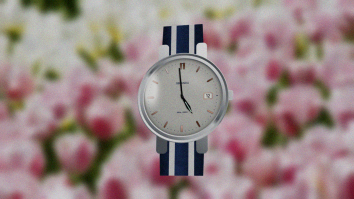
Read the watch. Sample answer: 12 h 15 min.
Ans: 4 h 59 min
